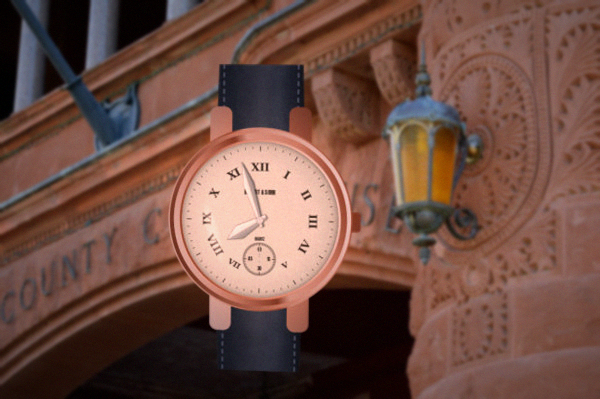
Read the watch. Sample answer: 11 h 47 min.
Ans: 7 h 57 min
